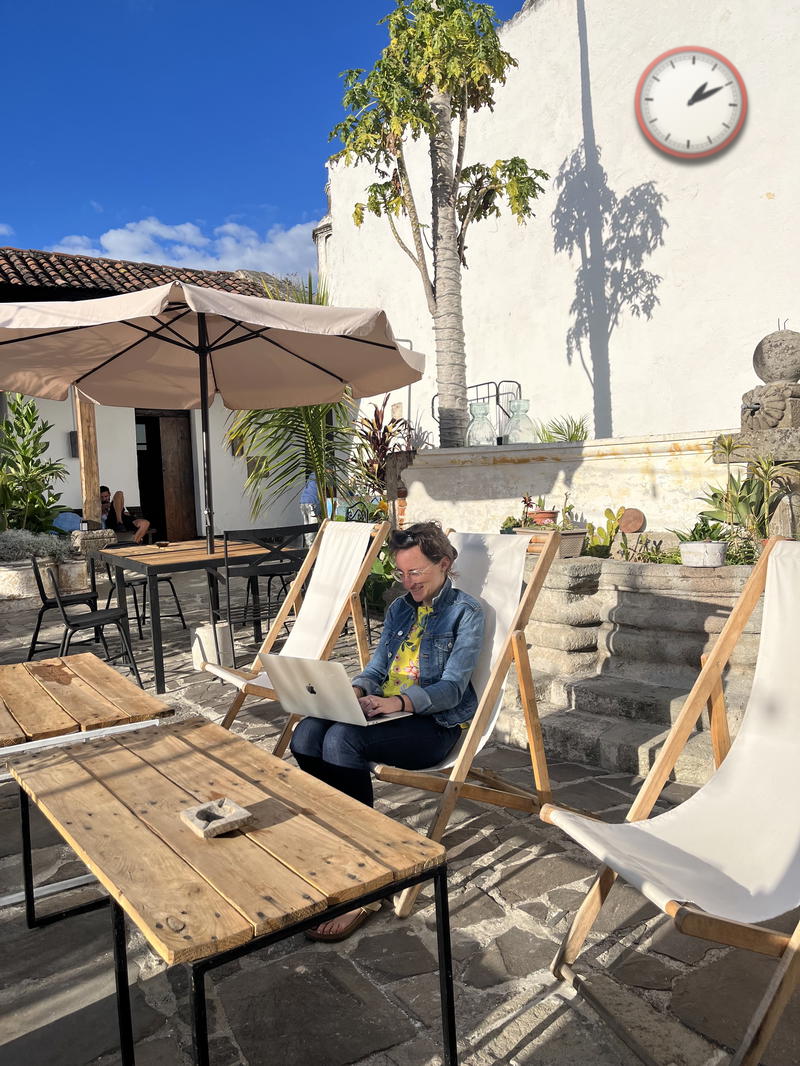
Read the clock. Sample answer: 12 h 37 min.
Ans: 1 h 10 min
